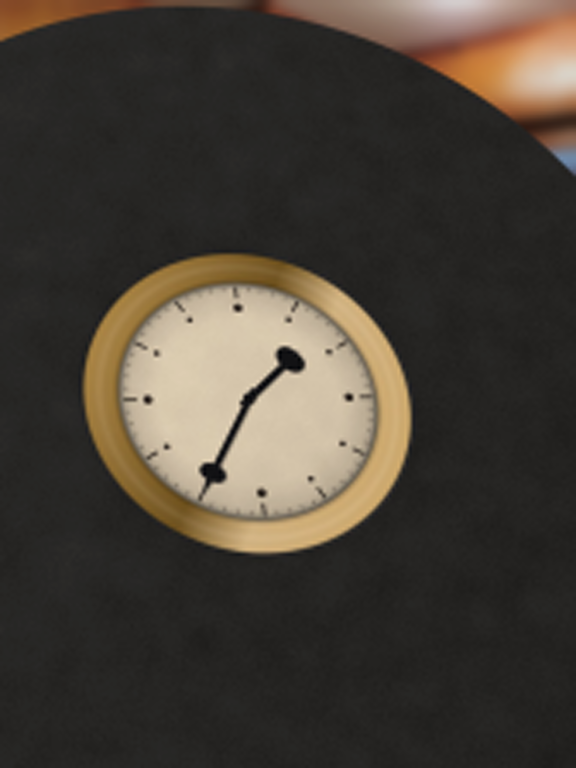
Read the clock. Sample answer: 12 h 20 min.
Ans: 1 h 35 min
